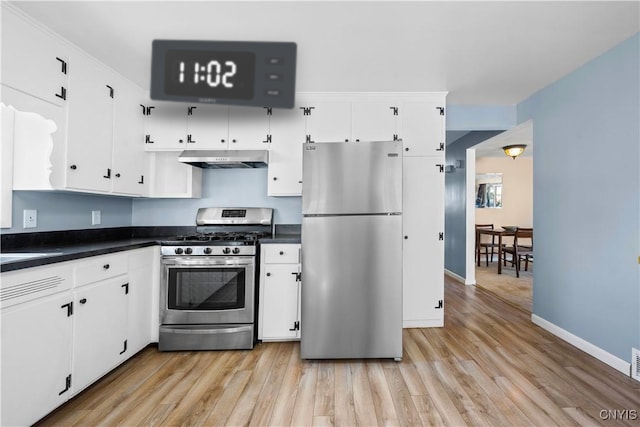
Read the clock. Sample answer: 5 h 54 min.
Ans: 11 h 02 min
